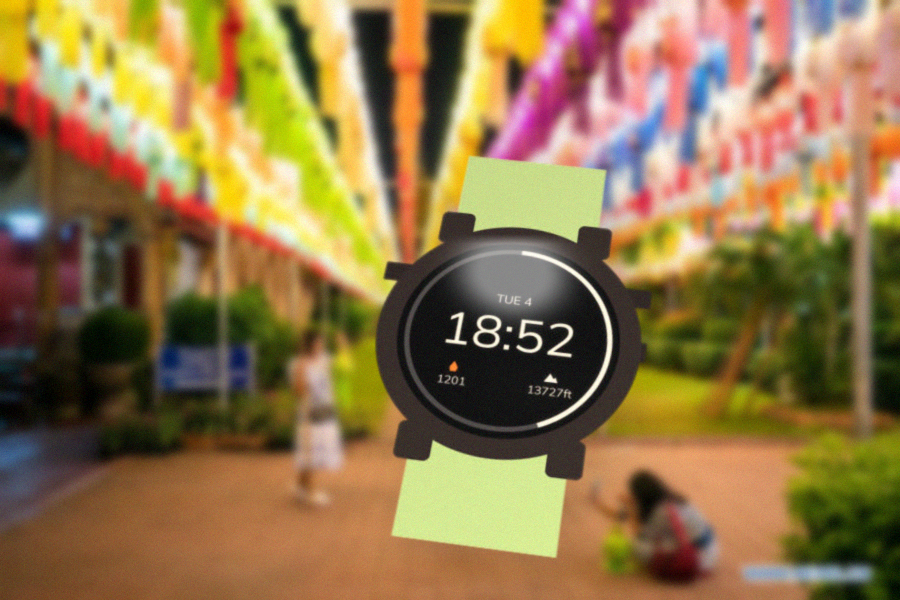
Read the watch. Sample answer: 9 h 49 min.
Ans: 18 h 52 min
